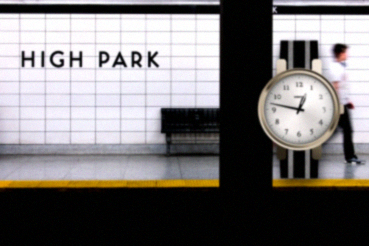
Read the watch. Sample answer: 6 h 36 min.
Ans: 12 h 47 min
